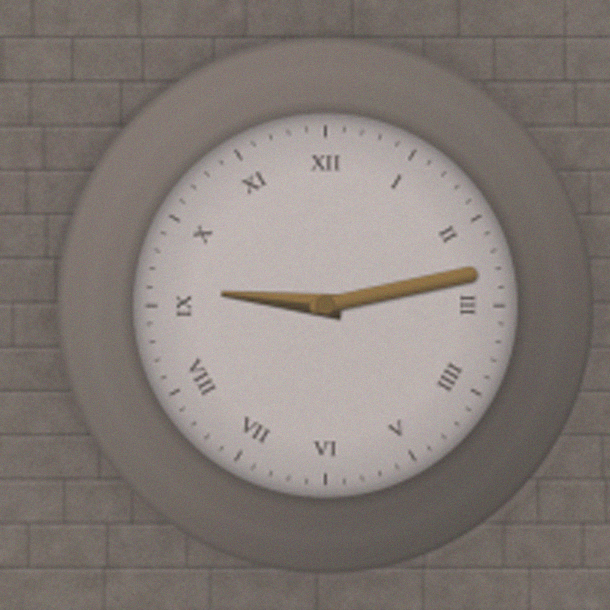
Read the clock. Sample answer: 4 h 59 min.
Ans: 9 h 13 min
